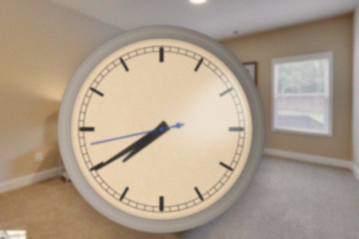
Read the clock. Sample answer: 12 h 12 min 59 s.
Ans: 7 h 39 min 43 s
